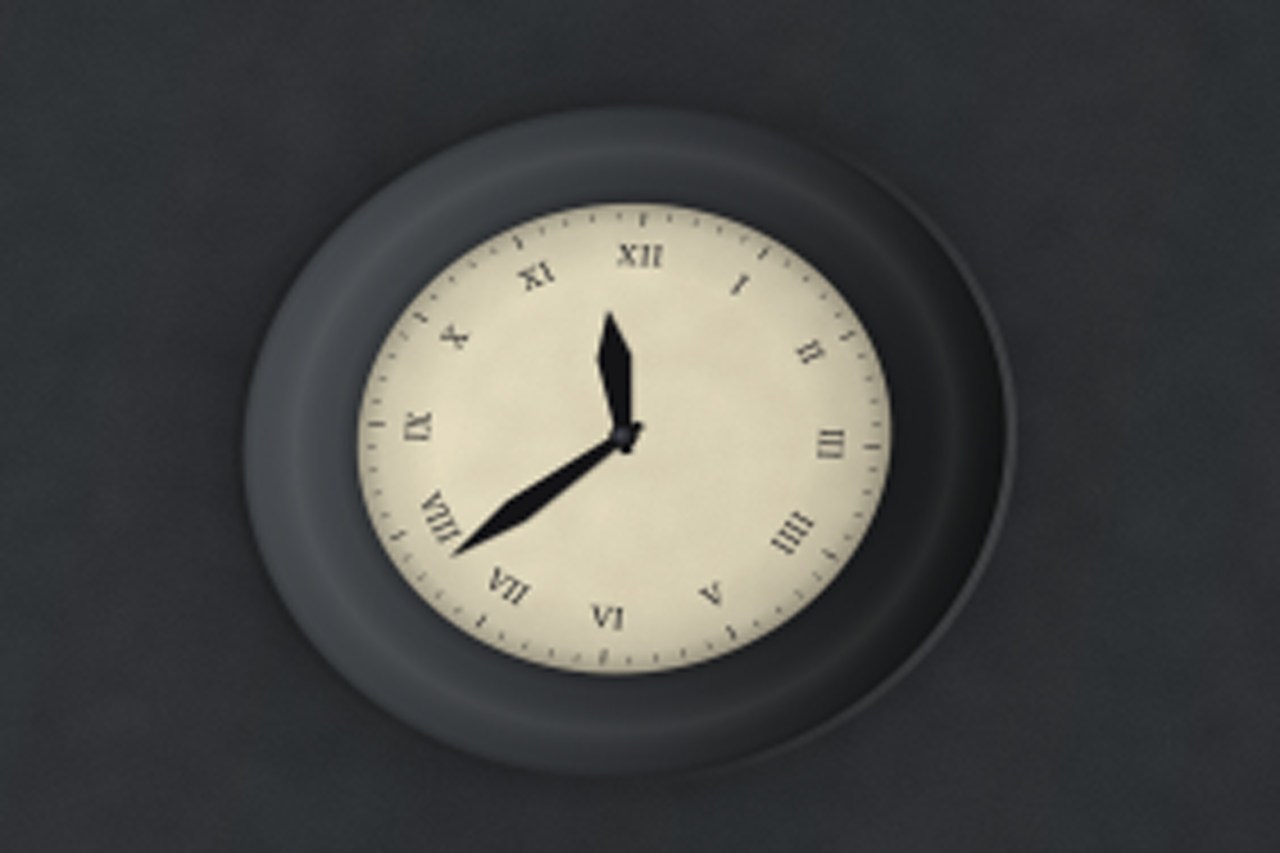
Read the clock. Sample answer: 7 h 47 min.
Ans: 11 h 38 min
